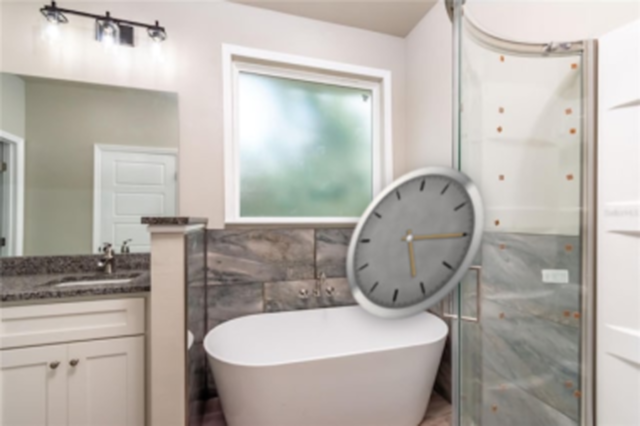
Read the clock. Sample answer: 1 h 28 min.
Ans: 5 h 15 min
